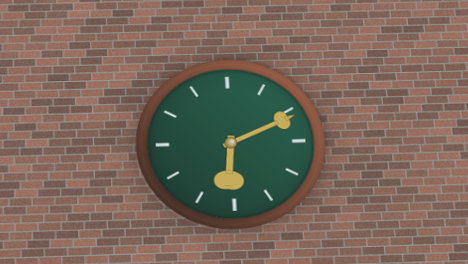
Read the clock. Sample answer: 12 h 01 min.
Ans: 6 h 11 min
